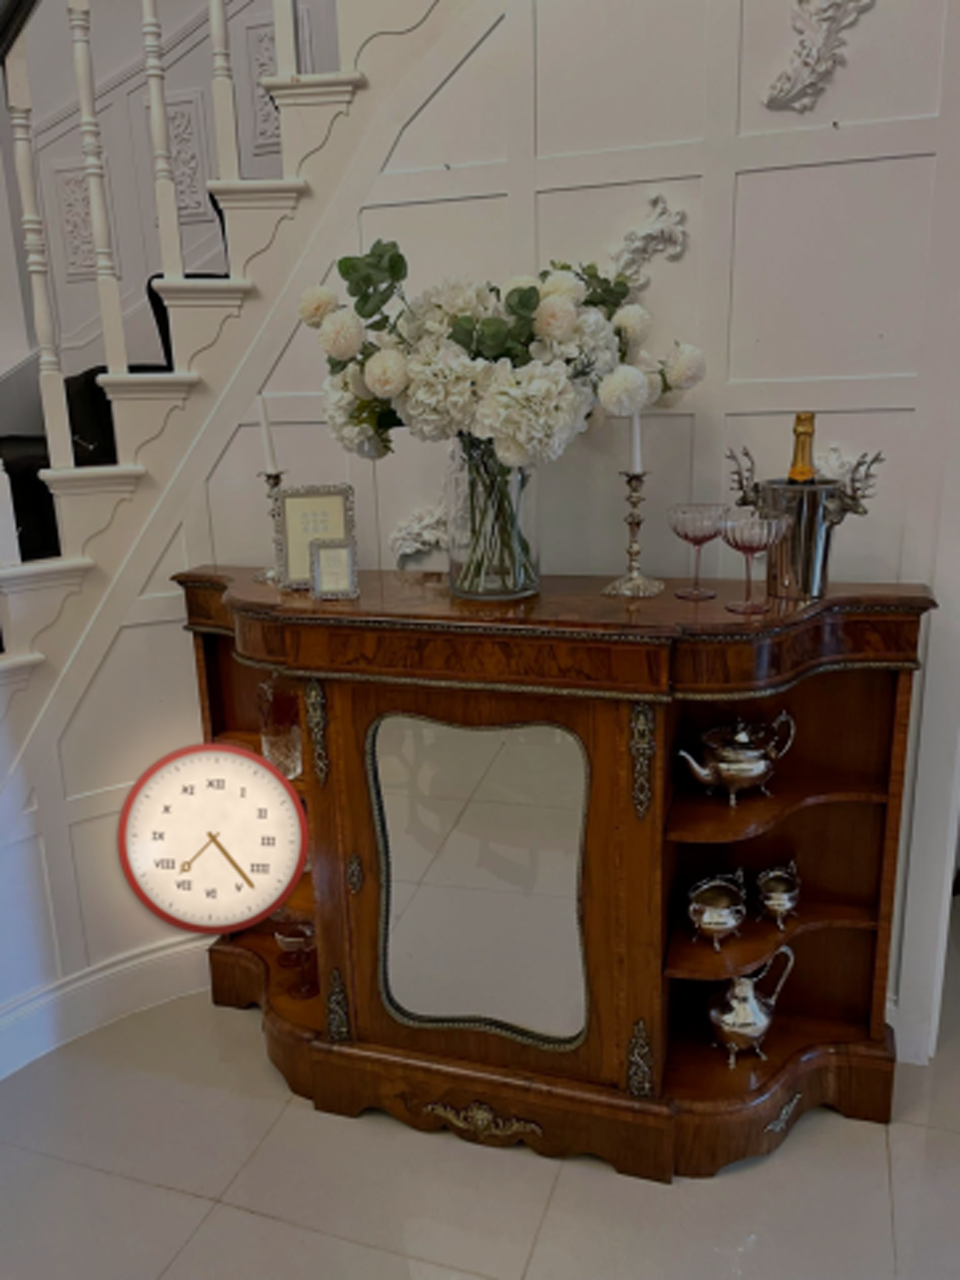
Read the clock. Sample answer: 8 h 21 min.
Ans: 7 h 23 min
